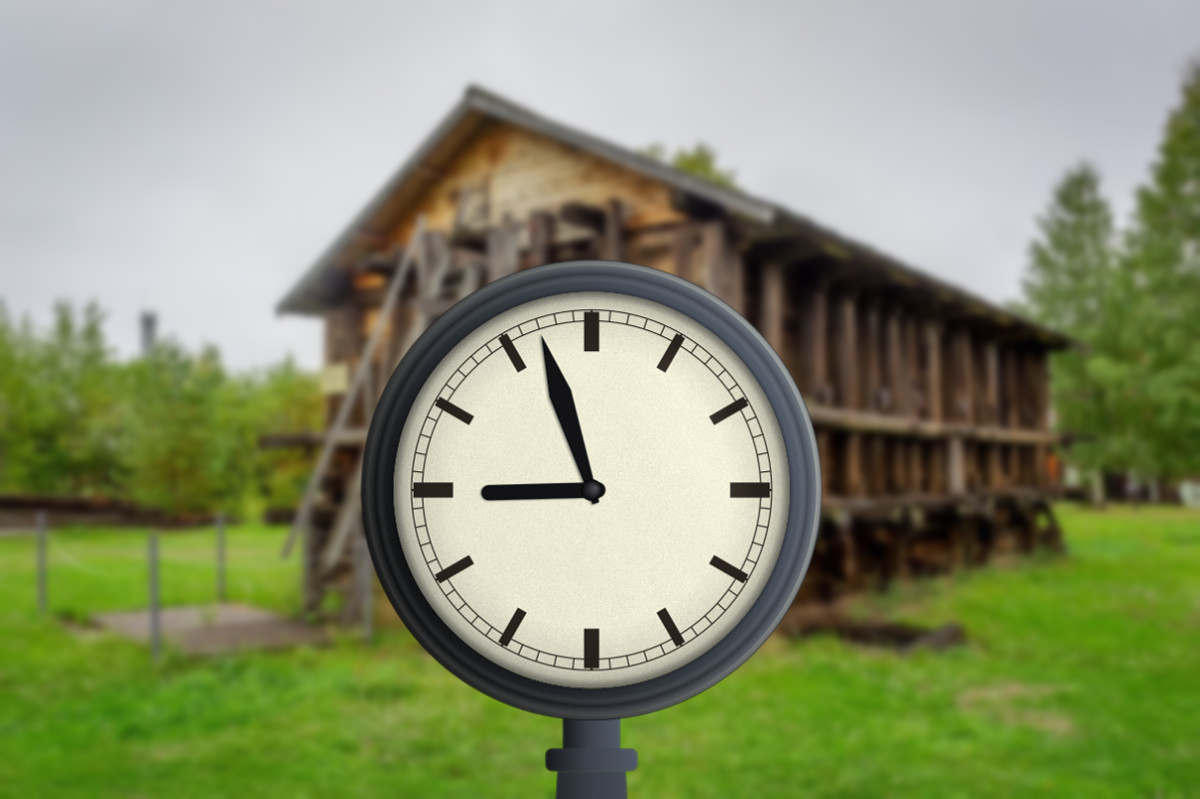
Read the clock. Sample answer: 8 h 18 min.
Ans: 8 h 57 min
